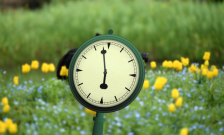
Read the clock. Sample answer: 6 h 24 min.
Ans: 5 h 58 min
